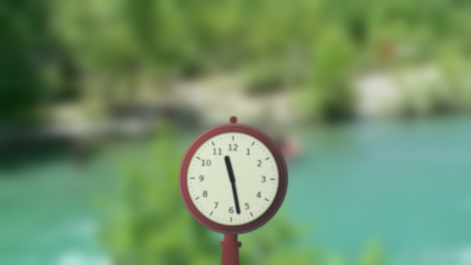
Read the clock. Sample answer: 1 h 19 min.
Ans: 11 h 28 min
